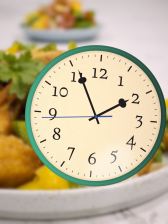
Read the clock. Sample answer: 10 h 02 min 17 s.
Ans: 1 h 55 min 44 s
